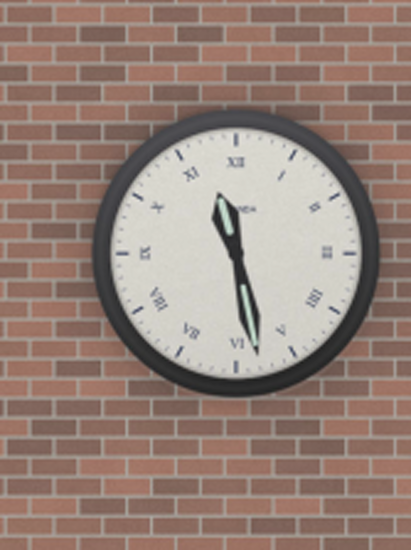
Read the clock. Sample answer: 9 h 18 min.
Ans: 11 h 28 min
